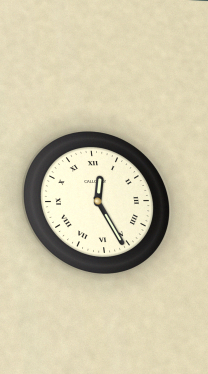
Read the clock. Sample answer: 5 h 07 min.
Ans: 12 h 26 min
